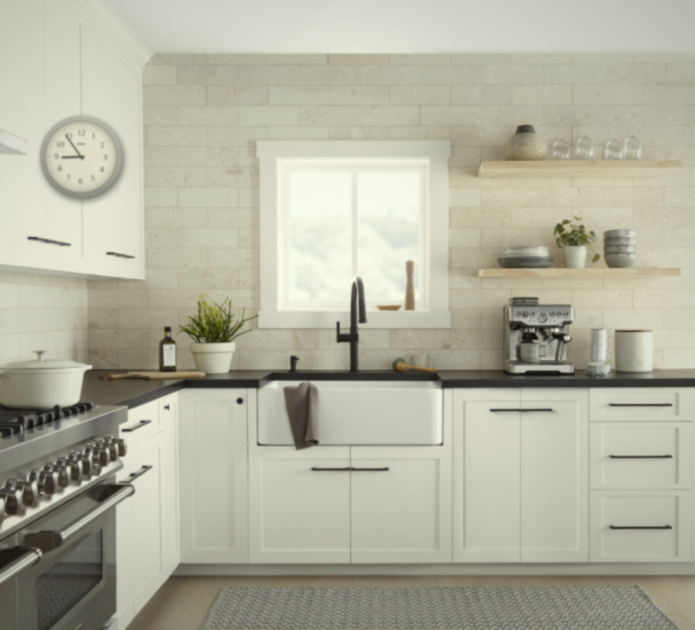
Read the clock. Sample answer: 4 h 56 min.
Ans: 8 h 54 min
